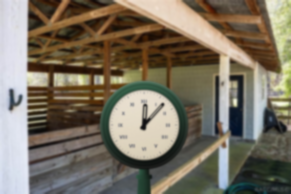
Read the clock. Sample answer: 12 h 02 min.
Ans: 12 h 07 min
